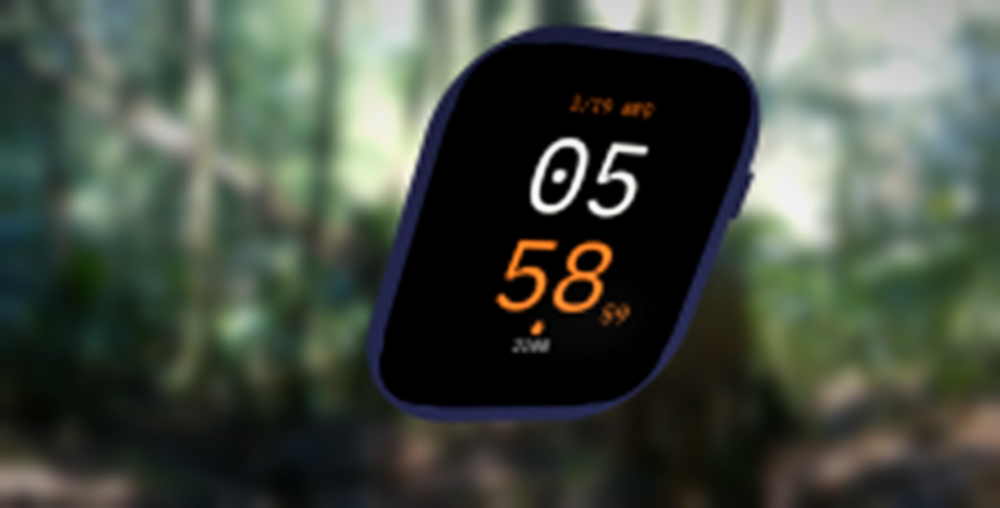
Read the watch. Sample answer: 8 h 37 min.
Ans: 5 h 58 min
